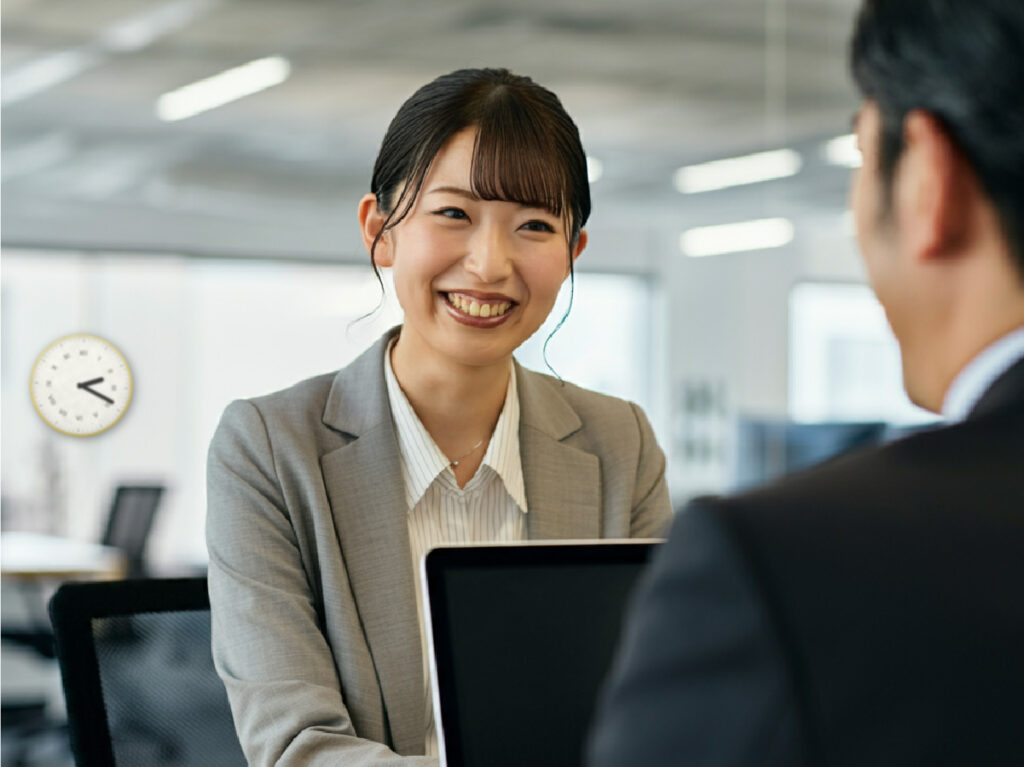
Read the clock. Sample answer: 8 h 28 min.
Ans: 2 h 19 min
